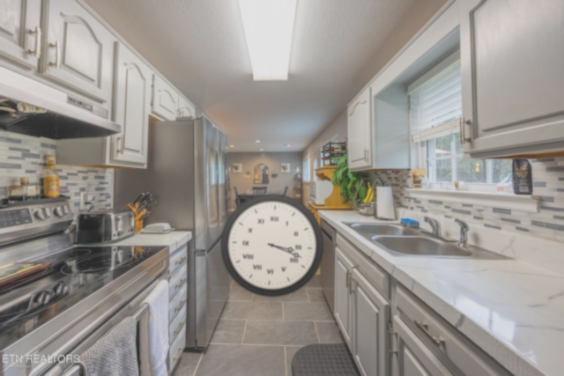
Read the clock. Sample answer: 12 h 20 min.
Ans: 3 h 18 min
